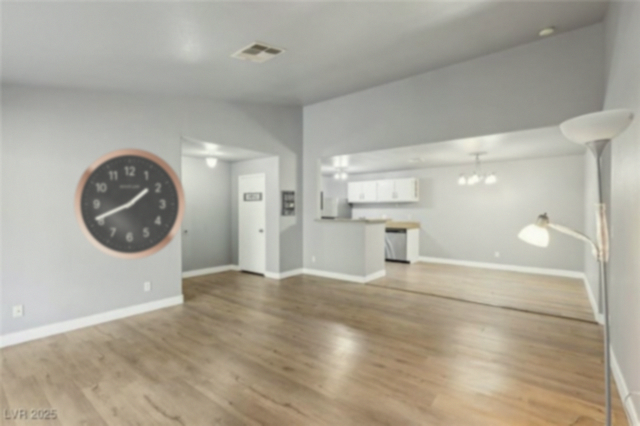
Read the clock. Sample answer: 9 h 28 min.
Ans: 1 h 41 min
